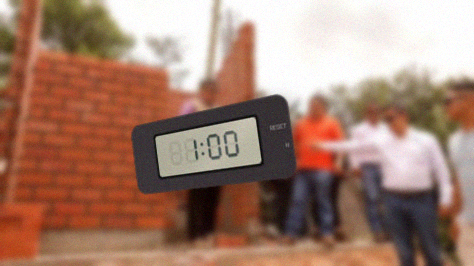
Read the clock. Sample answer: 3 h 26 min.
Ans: 1 h 00 min
